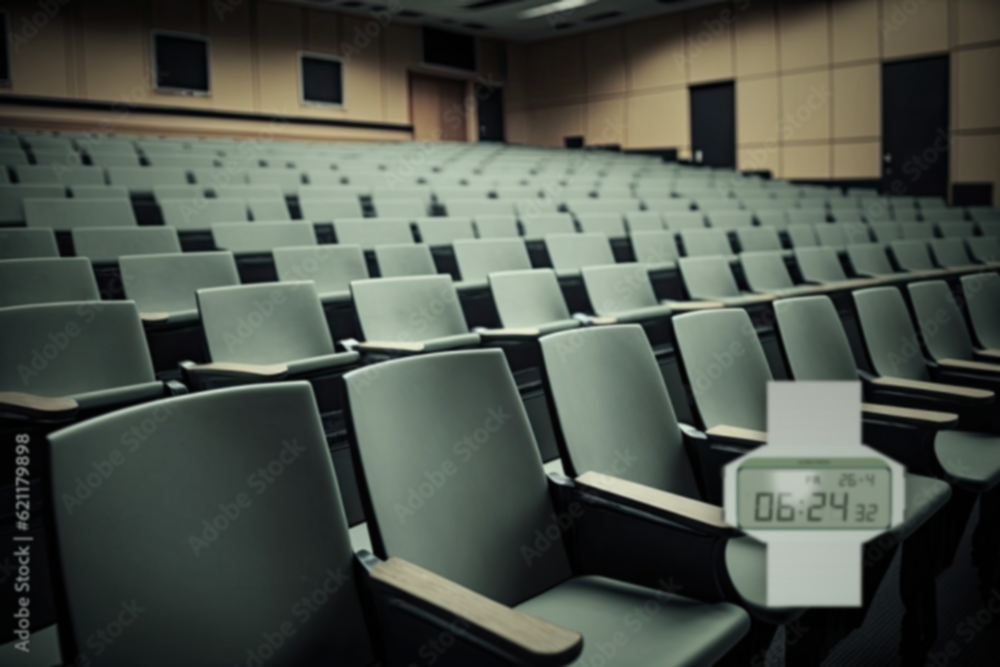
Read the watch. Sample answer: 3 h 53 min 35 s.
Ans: 6 h 24 min 32 s
